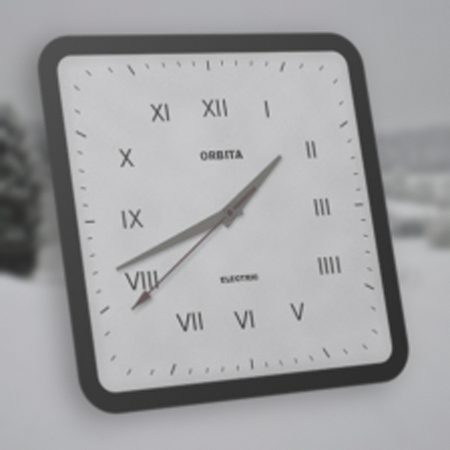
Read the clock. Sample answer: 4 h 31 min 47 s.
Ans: 1 h 41 min 39 s
